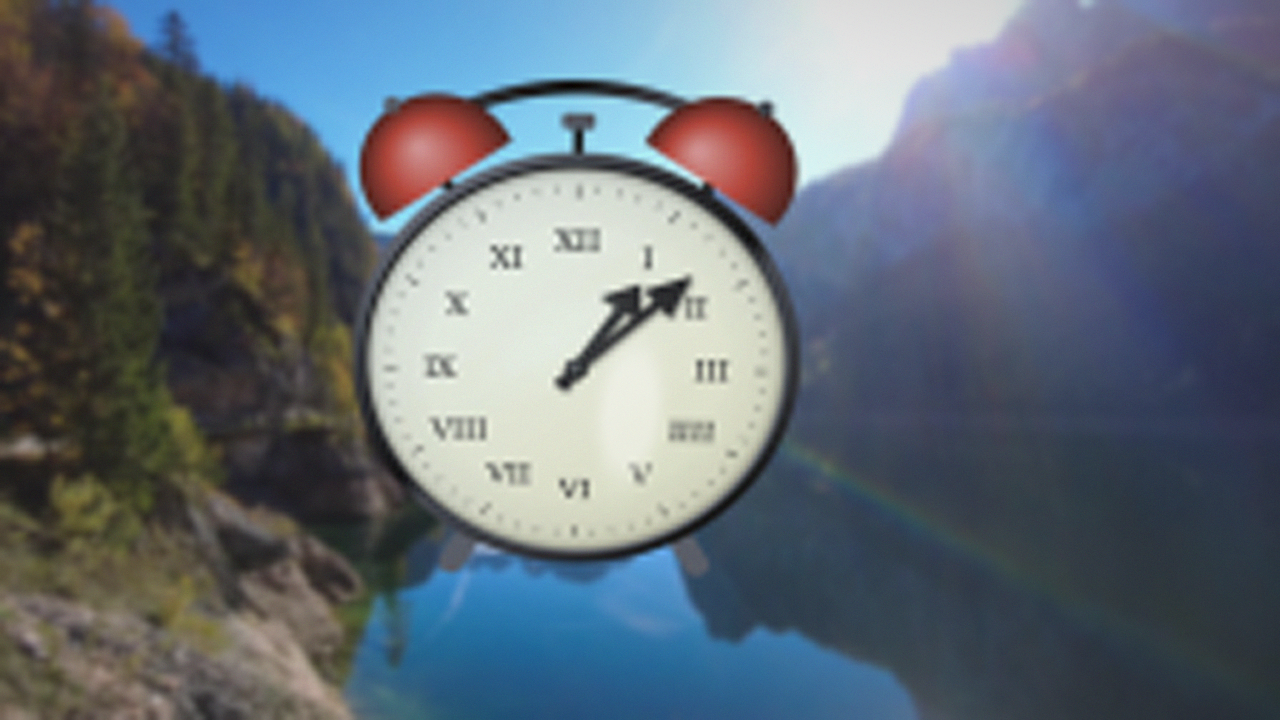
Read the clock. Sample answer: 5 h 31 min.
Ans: 1 h 08 min
